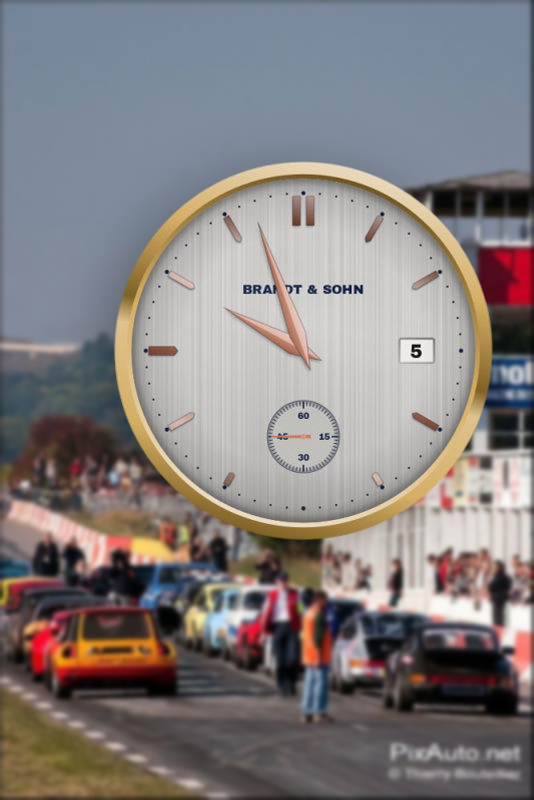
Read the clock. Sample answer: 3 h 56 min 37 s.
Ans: 9 h 56 min 45 s
